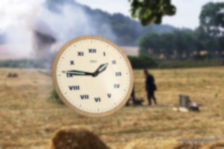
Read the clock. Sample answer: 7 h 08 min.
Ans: 1 h 46 min
